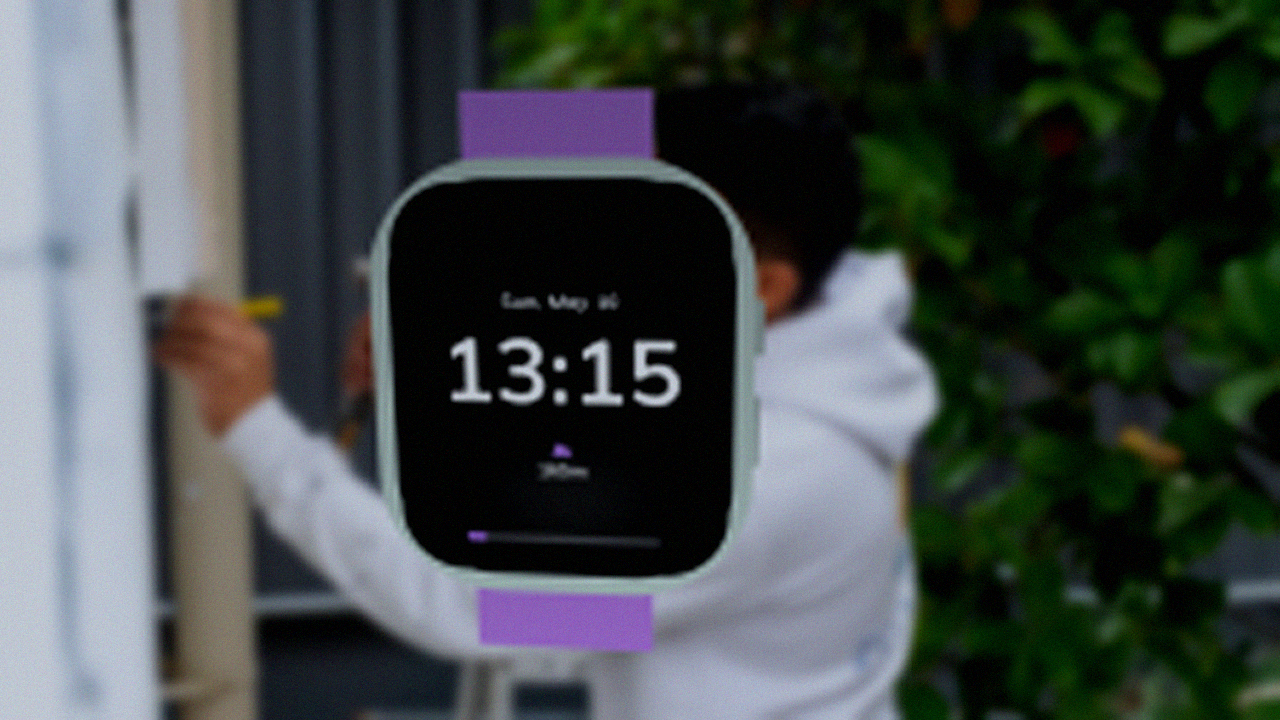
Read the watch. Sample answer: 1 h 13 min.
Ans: 13 h 15 min
